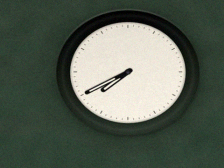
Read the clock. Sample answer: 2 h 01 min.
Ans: 7 h 40 min
